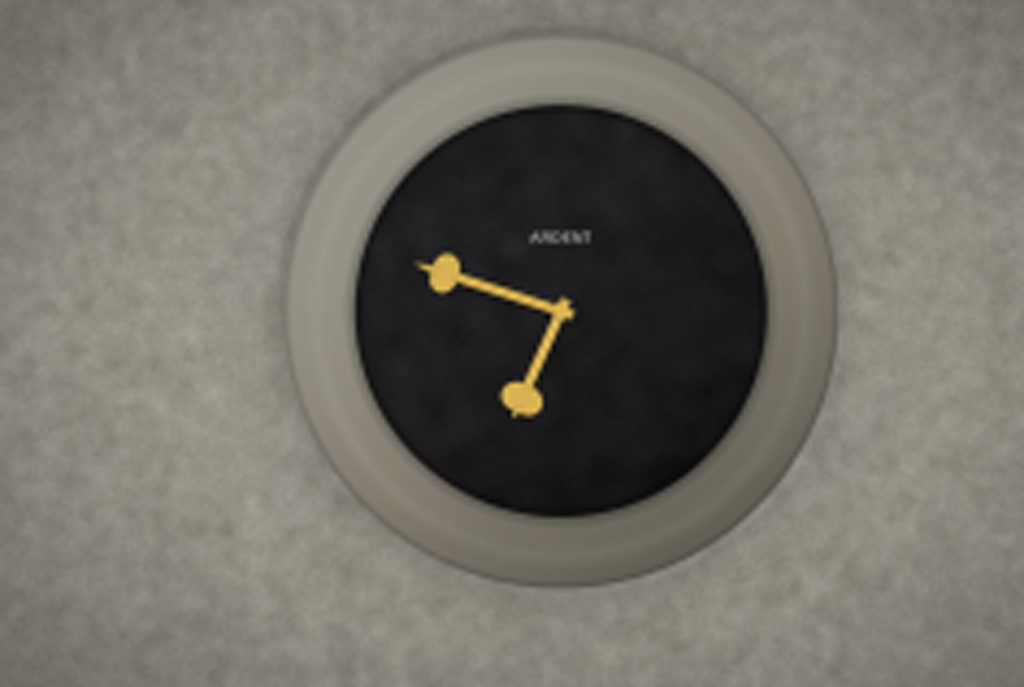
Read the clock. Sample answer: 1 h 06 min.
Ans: 6 h 48 min
